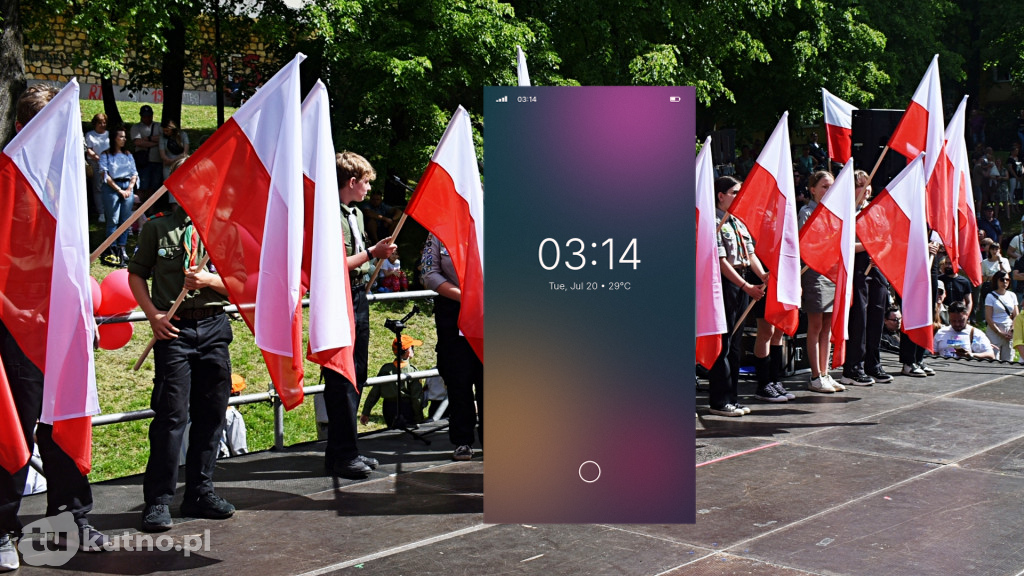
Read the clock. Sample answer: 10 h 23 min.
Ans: 3 h 14 min
